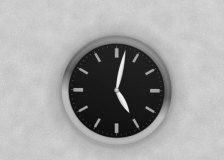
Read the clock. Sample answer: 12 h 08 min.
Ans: 5 h 02 min
